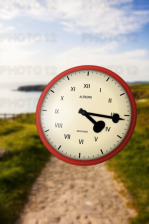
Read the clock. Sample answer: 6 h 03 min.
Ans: 4 h 16 min
